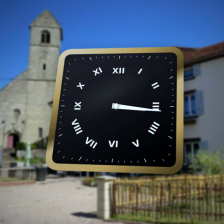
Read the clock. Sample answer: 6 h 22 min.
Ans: 3 h 16 min
